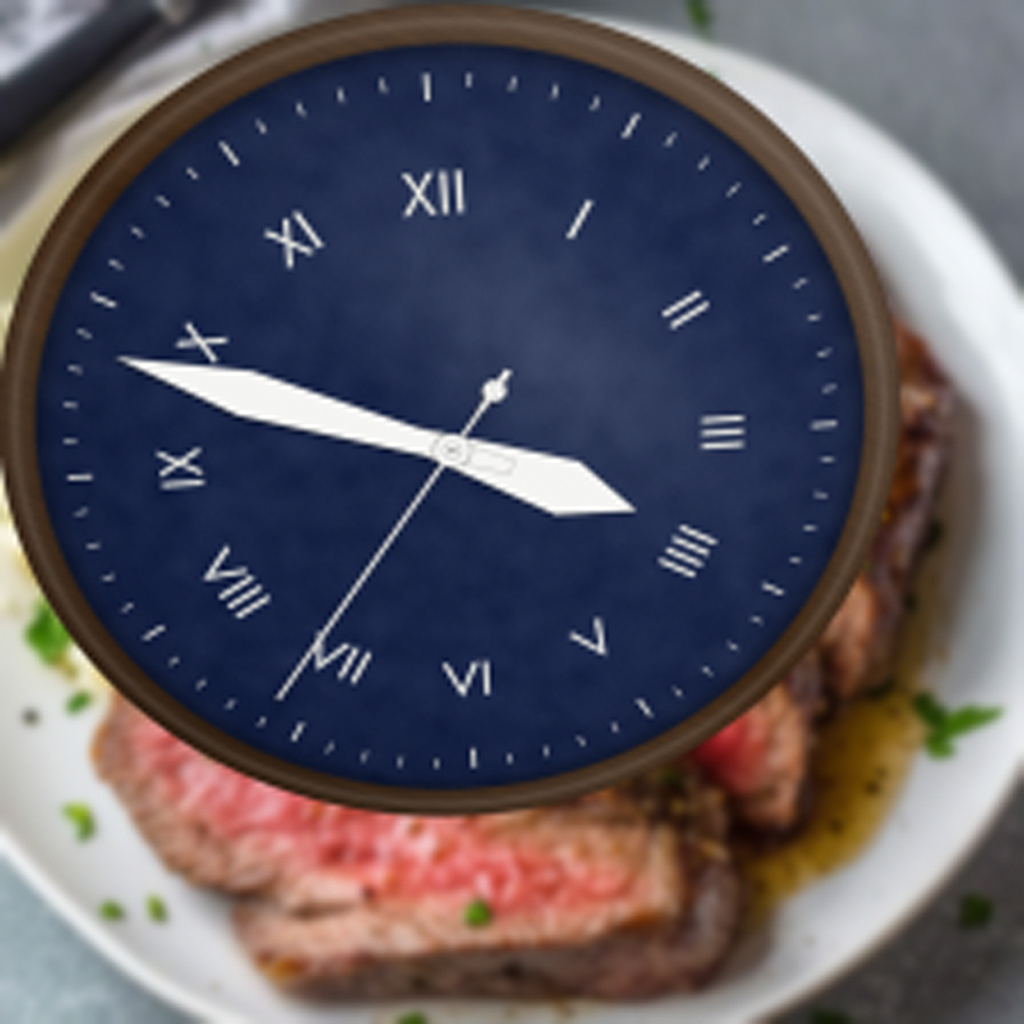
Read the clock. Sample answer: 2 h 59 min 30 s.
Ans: 3 h 48 min 36 s
